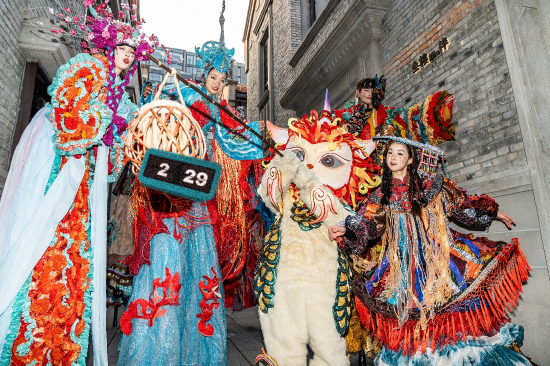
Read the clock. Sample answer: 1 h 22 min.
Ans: 2 h 29 min
